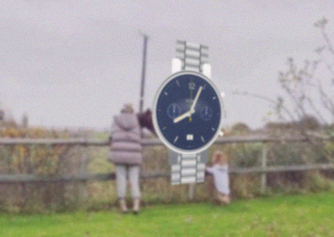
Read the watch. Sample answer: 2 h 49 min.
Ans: 8 h 04 min
